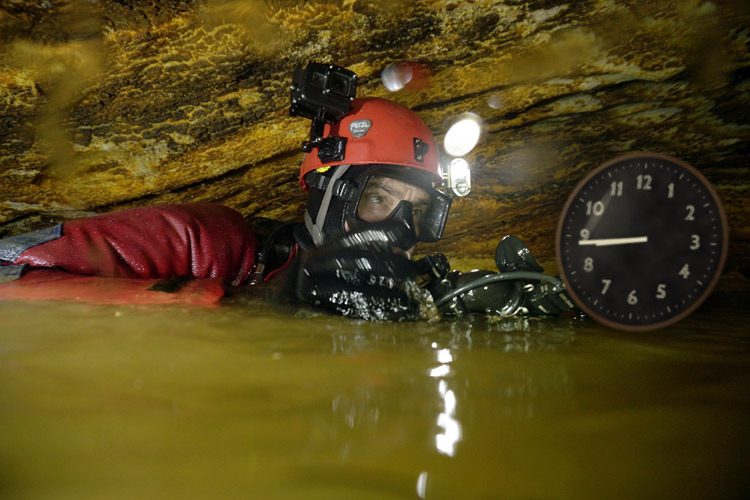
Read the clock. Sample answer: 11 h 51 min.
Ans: 8 h 44 min
